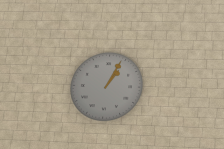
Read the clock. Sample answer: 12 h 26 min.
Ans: 1 h 04 min
